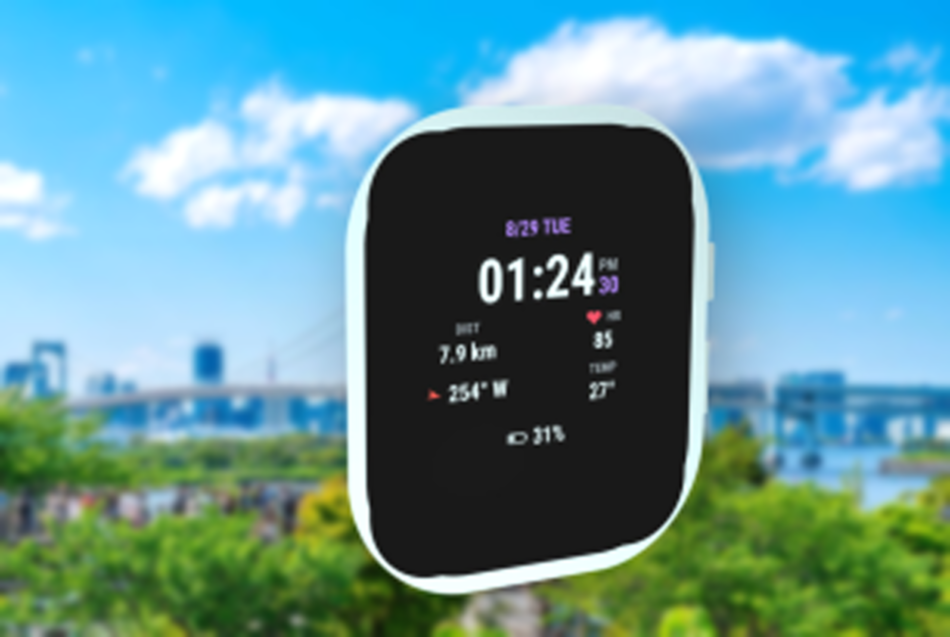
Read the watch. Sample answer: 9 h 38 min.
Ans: 1 h 24 min
